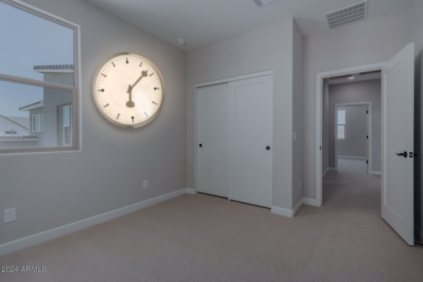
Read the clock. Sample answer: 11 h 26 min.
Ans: 6 h 08 min
